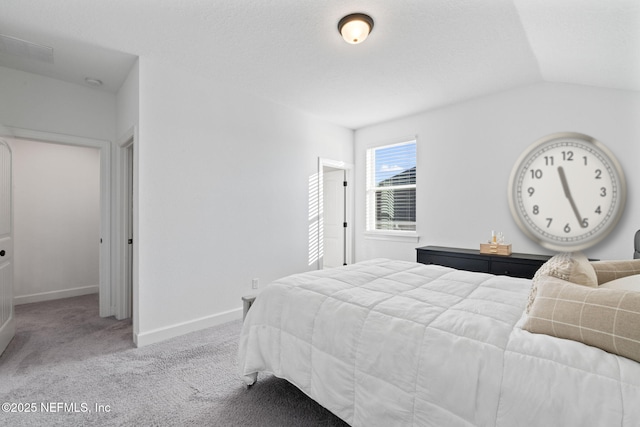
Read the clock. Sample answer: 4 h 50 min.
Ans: 11 h 26 min
